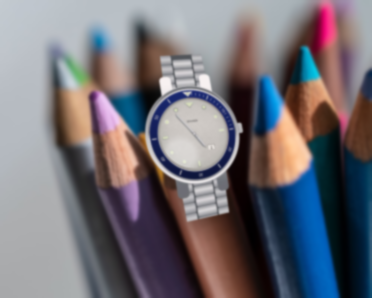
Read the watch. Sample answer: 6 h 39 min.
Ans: 4 h 54 min
